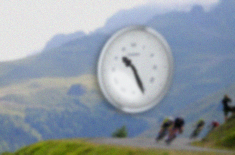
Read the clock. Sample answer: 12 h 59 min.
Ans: 10 h 26 min
